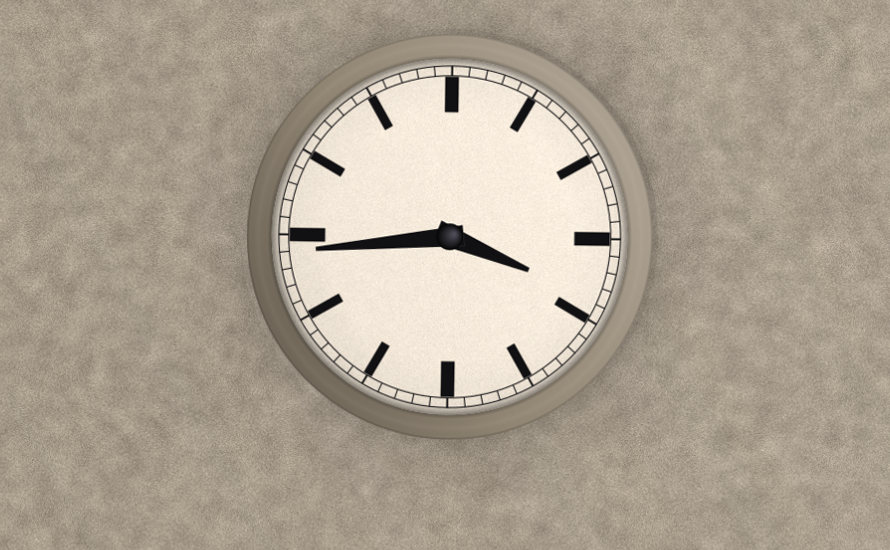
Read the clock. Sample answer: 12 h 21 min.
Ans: 3 h 44 min
